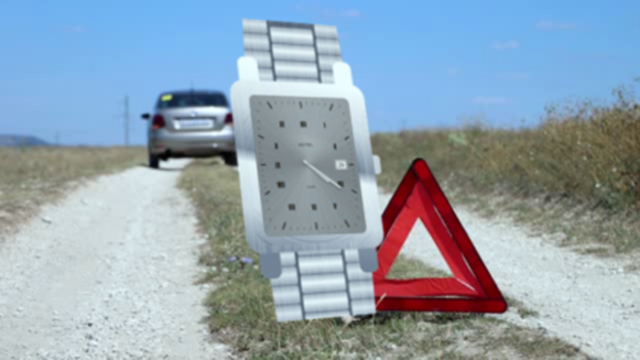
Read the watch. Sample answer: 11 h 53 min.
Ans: 4 h 21 min
